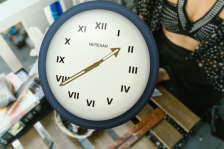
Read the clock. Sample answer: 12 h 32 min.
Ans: 1 h 39 min
